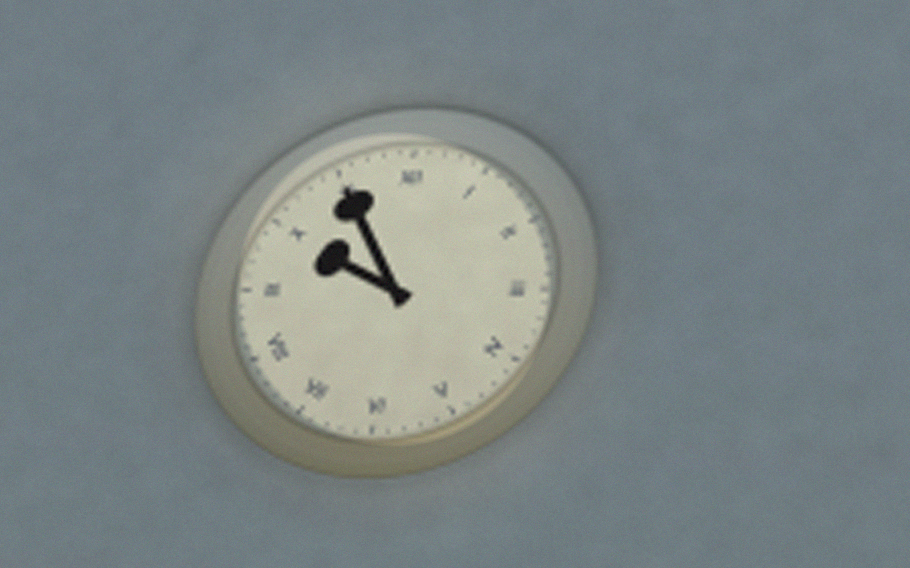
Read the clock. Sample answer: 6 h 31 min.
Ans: 9 h 55 min
